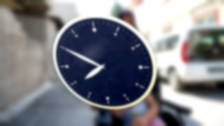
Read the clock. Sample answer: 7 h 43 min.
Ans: 7 h 50 min
